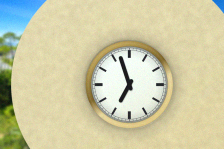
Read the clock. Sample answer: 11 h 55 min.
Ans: 6 h 57 min
